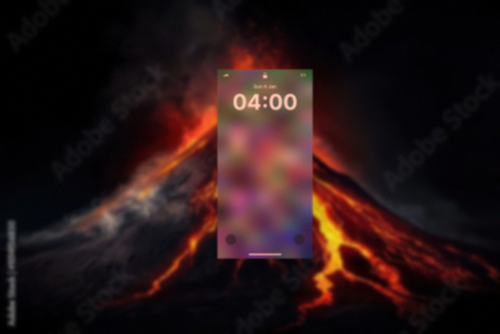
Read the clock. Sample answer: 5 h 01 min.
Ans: 4 h 00 min
